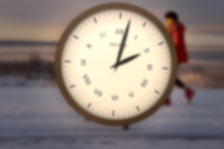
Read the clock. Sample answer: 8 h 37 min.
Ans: 2 h 02 min
